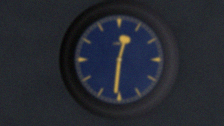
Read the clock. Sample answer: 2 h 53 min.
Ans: 12 h 31 min
